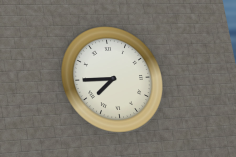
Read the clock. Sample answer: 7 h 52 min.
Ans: 7 h 45 min
